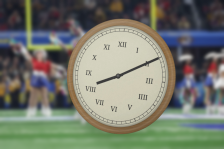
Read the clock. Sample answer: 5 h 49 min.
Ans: 8 h 10 min
